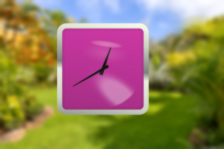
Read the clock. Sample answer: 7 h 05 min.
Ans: 12 h 40 min
